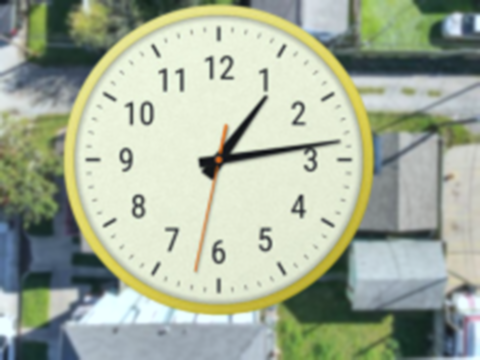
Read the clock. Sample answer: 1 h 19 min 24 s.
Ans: 1 h 13 min 32 s
